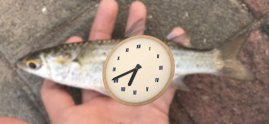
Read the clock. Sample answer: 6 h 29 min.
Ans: 6 h 41 min
